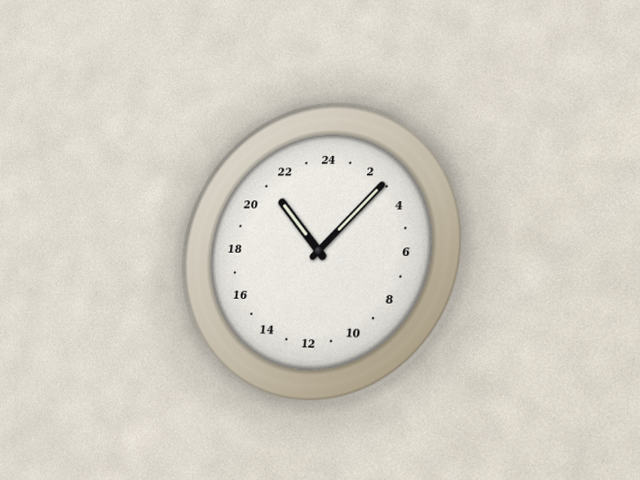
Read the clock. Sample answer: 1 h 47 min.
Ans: 21 h 07 min
